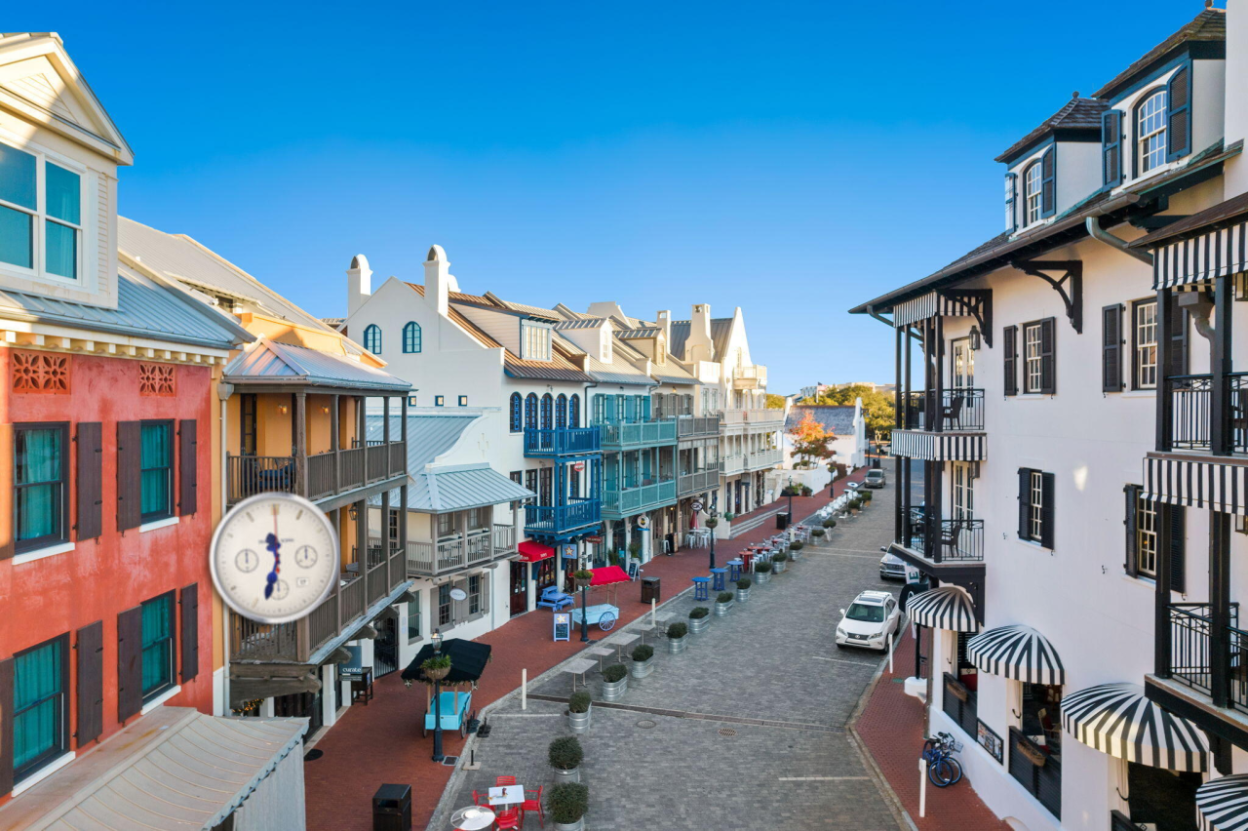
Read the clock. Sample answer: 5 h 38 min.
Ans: 11 h 33 min
